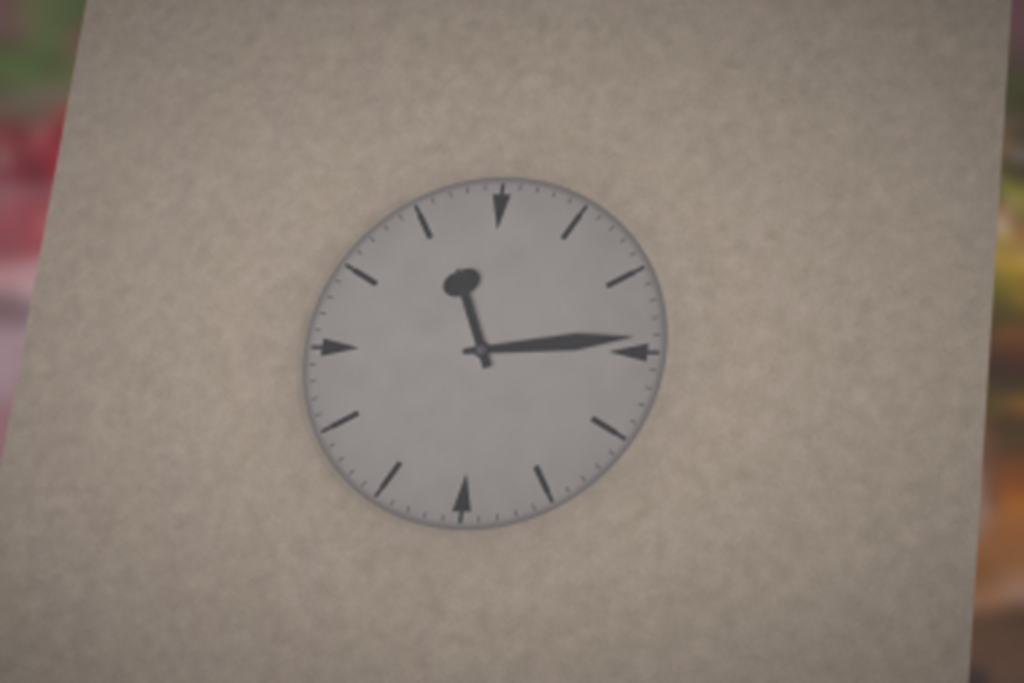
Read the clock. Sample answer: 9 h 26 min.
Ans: 11 h 14 min
